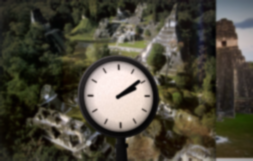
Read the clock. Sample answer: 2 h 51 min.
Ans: 2 h 09 min
